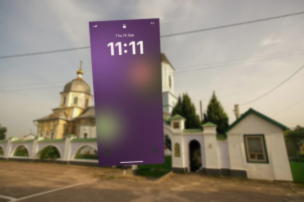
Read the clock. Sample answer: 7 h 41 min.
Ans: 11 h 11 min
